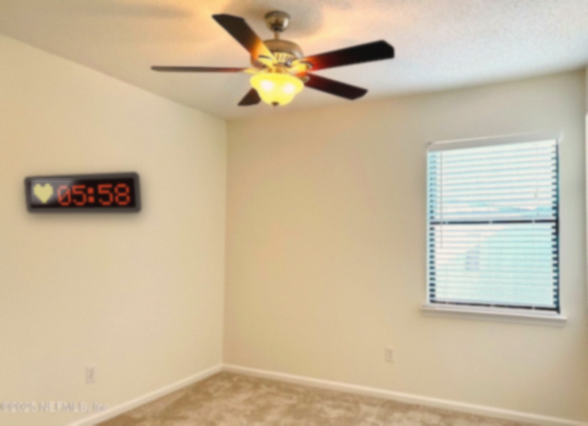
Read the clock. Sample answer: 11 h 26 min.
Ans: 5 h 58 min
